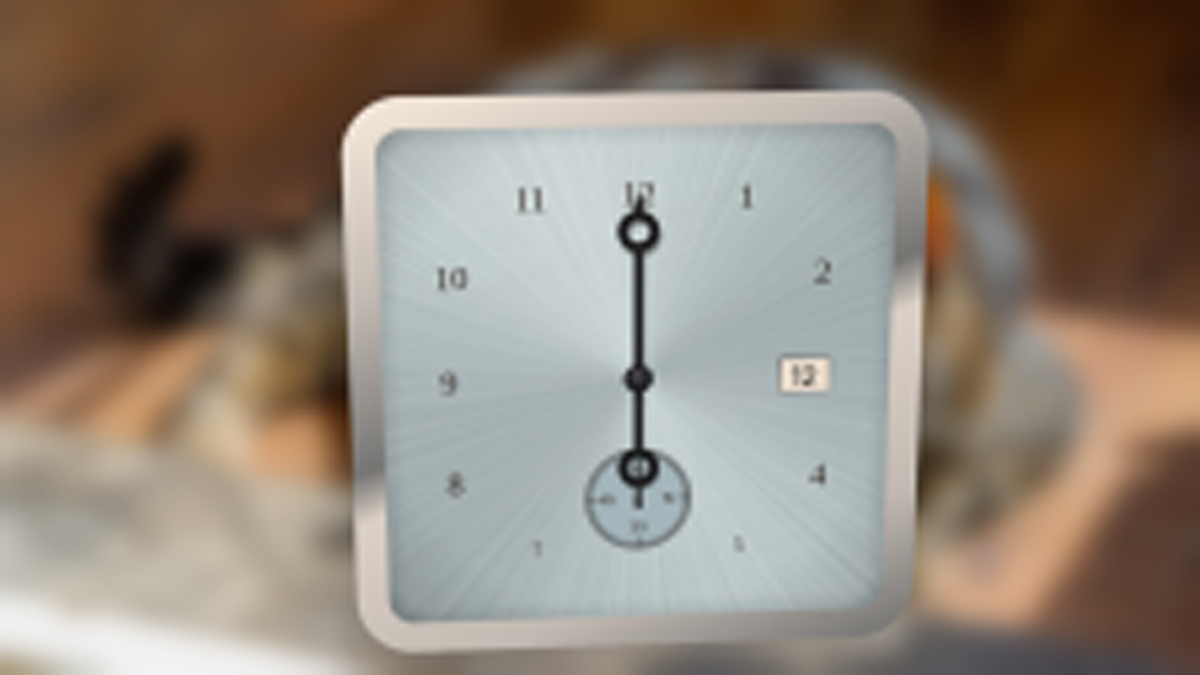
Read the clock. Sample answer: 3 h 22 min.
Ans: 6 h 00 min
